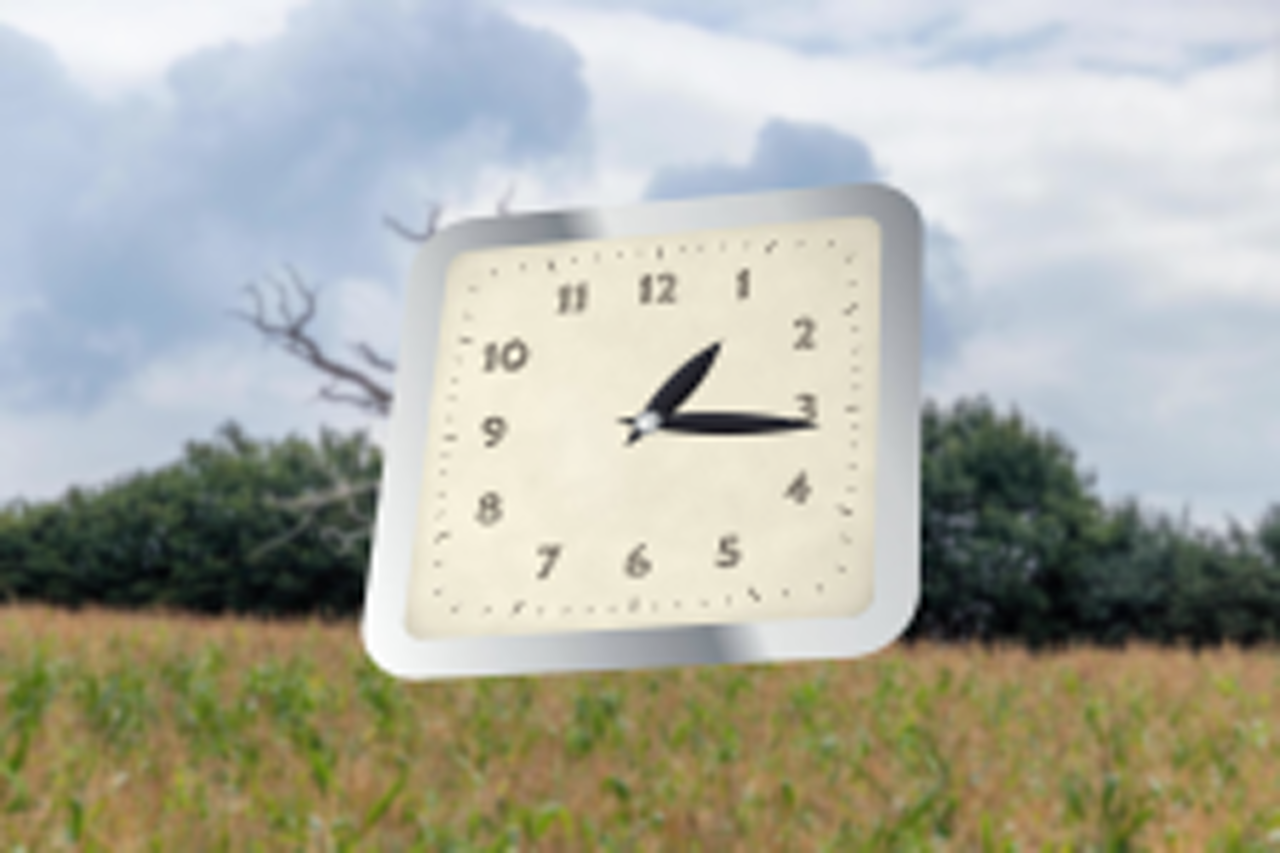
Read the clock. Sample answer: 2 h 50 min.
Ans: 1 h 16 min
